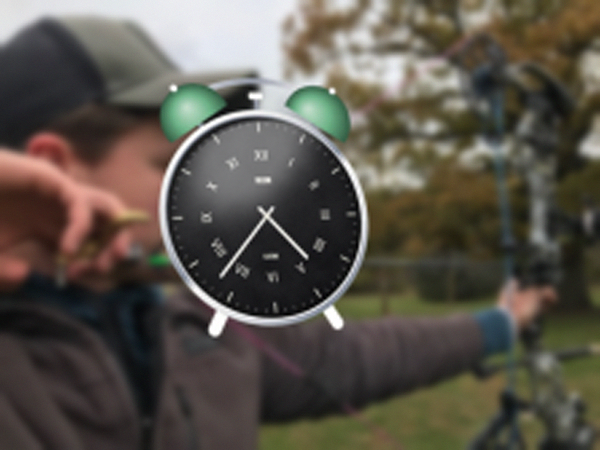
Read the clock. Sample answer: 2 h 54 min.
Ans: 4 h 37 min
